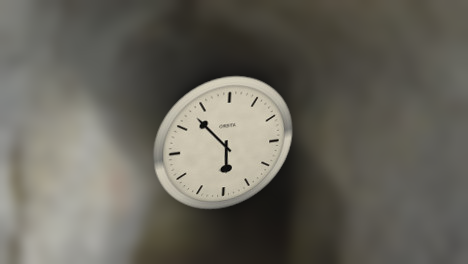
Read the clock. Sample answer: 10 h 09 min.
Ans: 5 h 53 min
